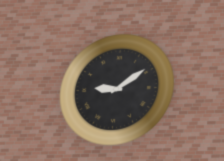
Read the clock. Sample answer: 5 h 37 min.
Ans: 9 h 09 min
